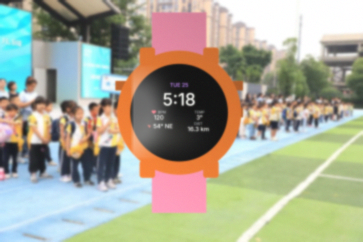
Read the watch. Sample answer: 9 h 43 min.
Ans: 5 h 18 min
